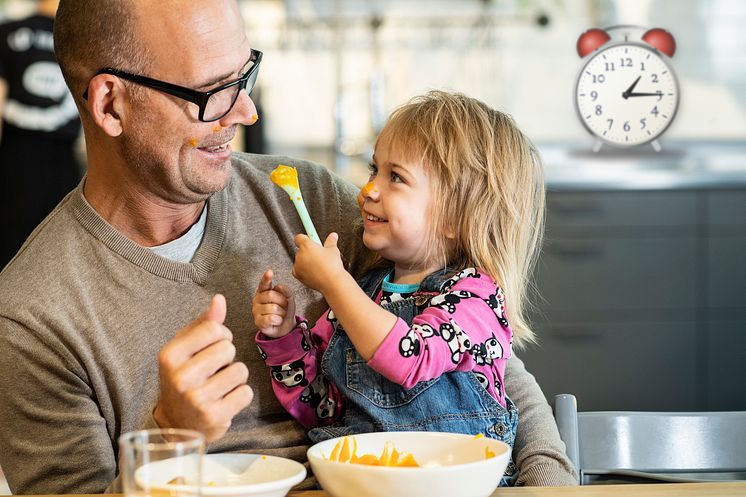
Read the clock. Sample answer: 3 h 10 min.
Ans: 1 h 15 min
